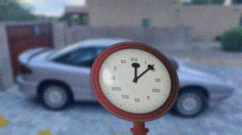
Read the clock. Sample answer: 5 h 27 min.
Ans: 12 h 08 min
